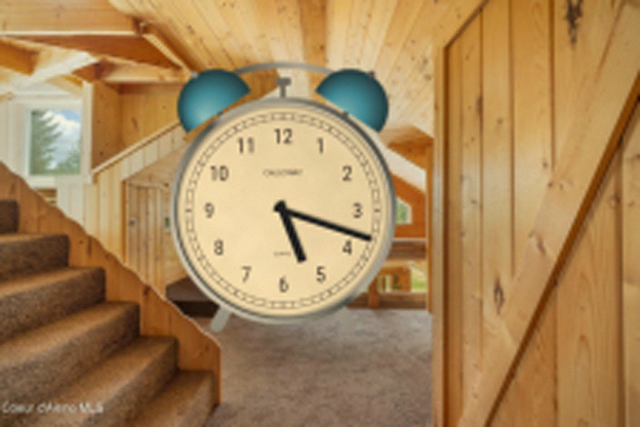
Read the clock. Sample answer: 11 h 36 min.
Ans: 5 h 18 min
